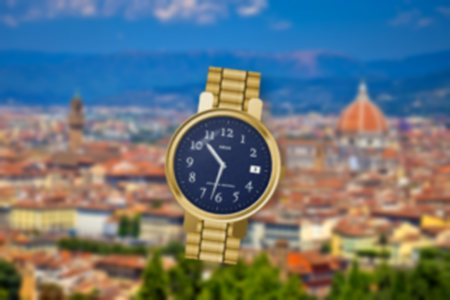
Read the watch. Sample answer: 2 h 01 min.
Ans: 10 h 32 min
